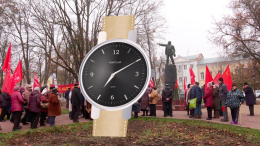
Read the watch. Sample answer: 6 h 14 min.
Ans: 7 h 10 min
